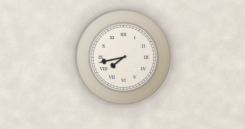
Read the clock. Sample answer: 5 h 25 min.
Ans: 7 h 43 min
